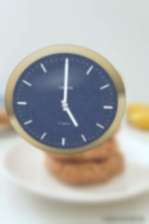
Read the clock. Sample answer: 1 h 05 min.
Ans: 5 h 00 min
